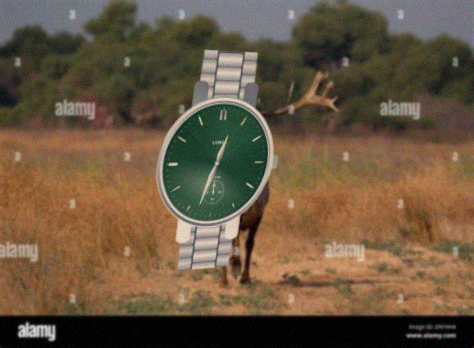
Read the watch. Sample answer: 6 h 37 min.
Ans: 12 h 33 min
